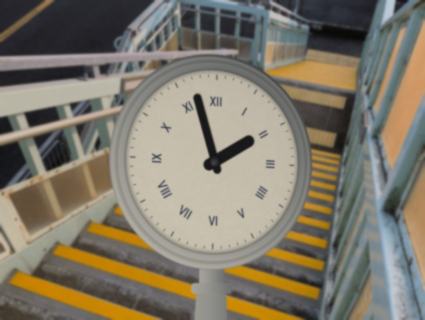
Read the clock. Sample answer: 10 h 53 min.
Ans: 1 h 57 min
